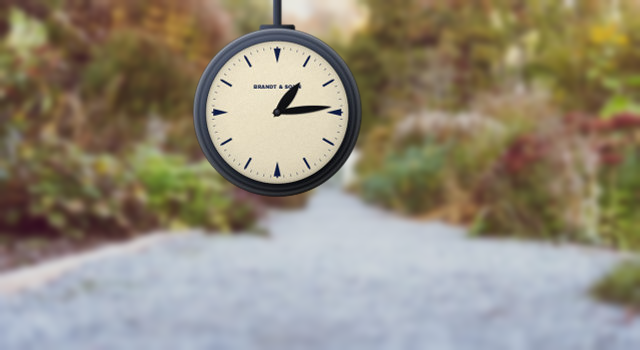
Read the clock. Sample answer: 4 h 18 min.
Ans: 1 h 14 min
